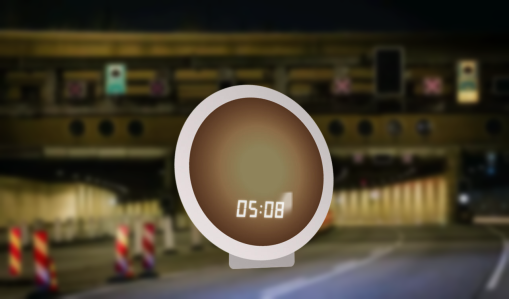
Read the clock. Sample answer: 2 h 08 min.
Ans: 5 h 08 min
